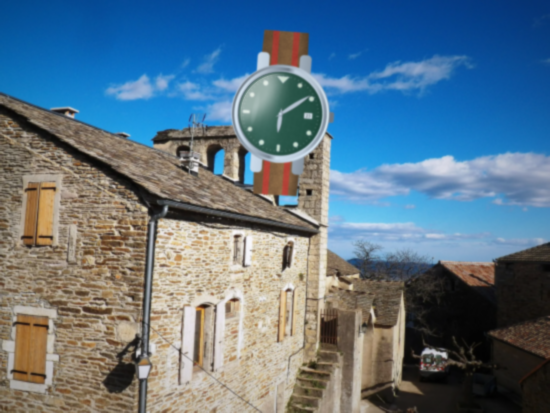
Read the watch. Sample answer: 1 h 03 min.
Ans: 6 h 09 min
